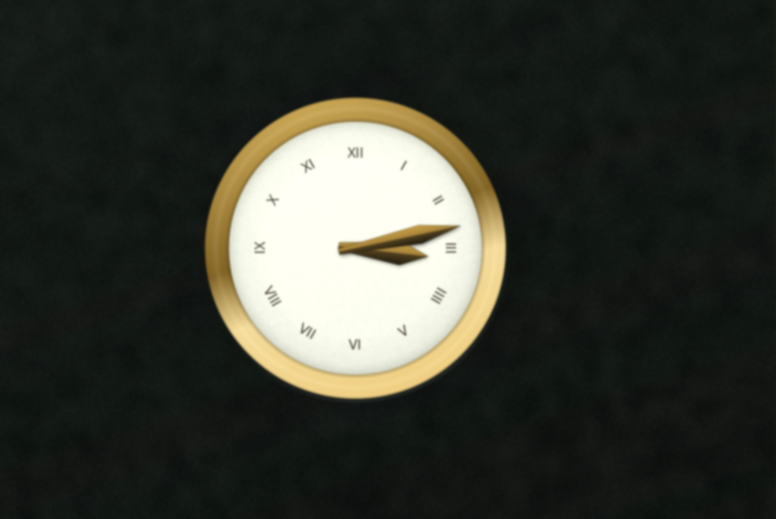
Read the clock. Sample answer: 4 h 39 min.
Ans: 3 h 13 min
